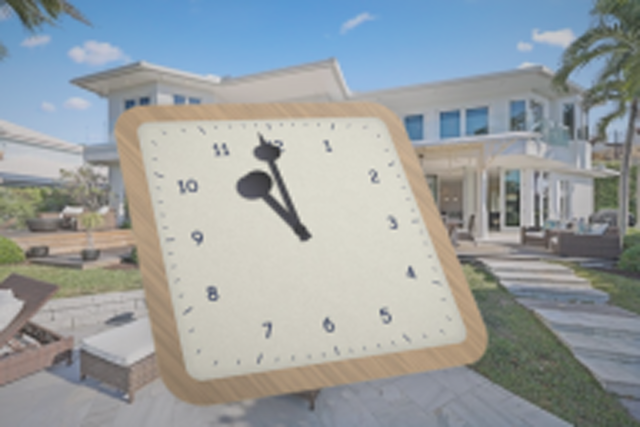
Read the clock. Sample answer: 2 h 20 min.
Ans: 10 h 59 min
